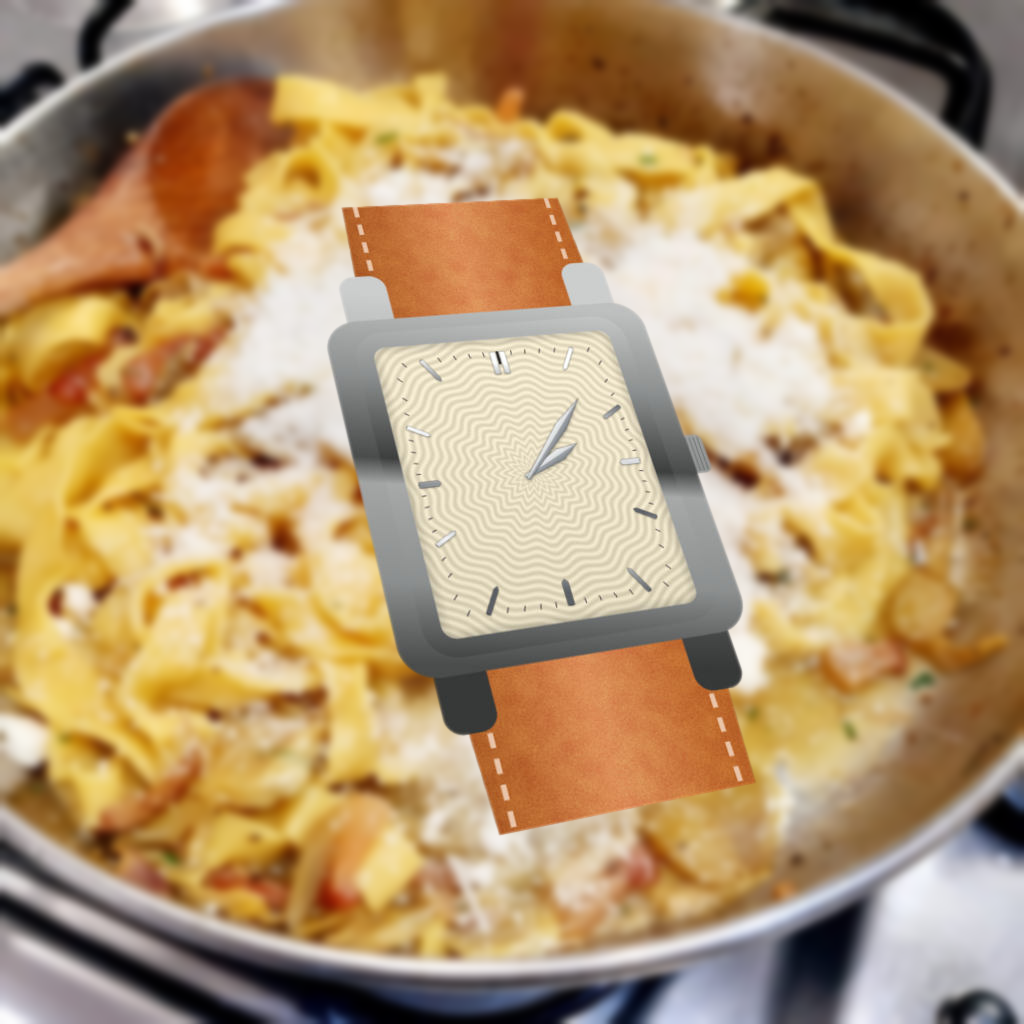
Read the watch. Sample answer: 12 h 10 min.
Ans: 2 h 07 min
